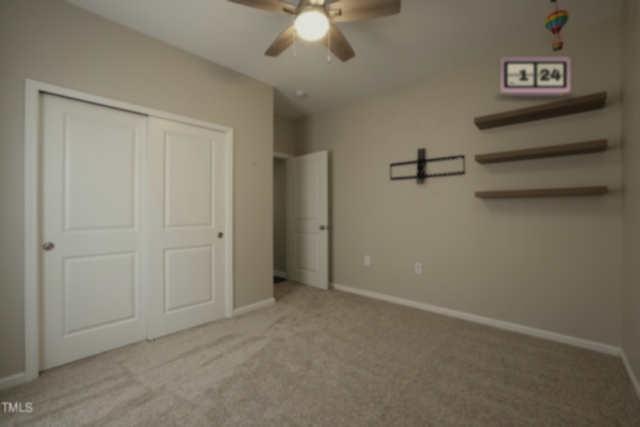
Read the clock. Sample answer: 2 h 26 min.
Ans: 1 h 24 min
